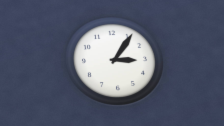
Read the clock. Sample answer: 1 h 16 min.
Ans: 3 h 06 min
